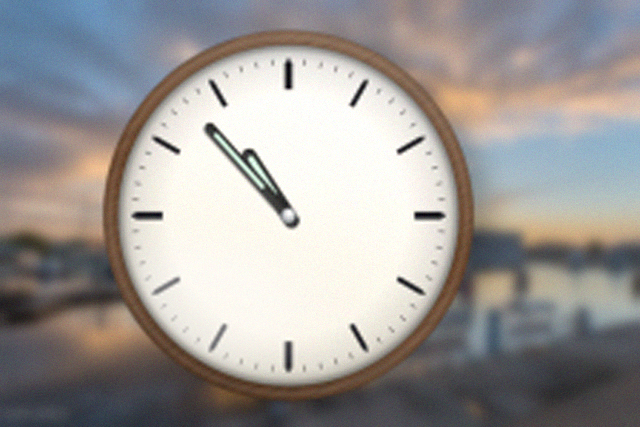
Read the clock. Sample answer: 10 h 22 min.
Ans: 10 h 53 min
